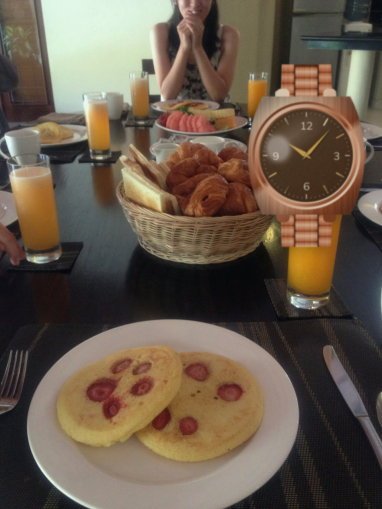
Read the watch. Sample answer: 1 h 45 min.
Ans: 10 h 07 min
